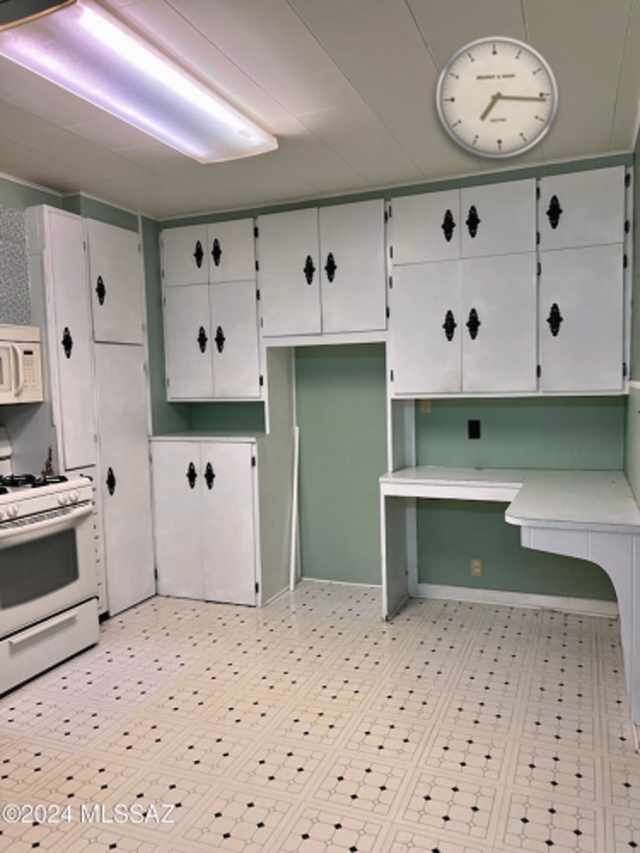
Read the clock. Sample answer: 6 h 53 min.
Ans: 7 h 16 min
